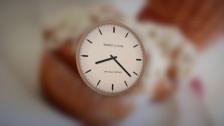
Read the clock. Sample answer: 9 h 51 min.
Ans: 8 h 22 min
